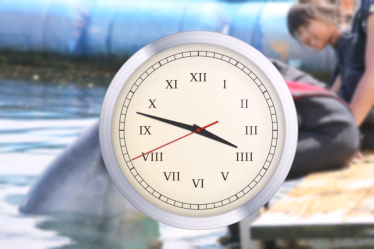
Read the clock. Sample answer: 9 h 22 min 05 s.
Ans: 3 h 47 min 41 s
